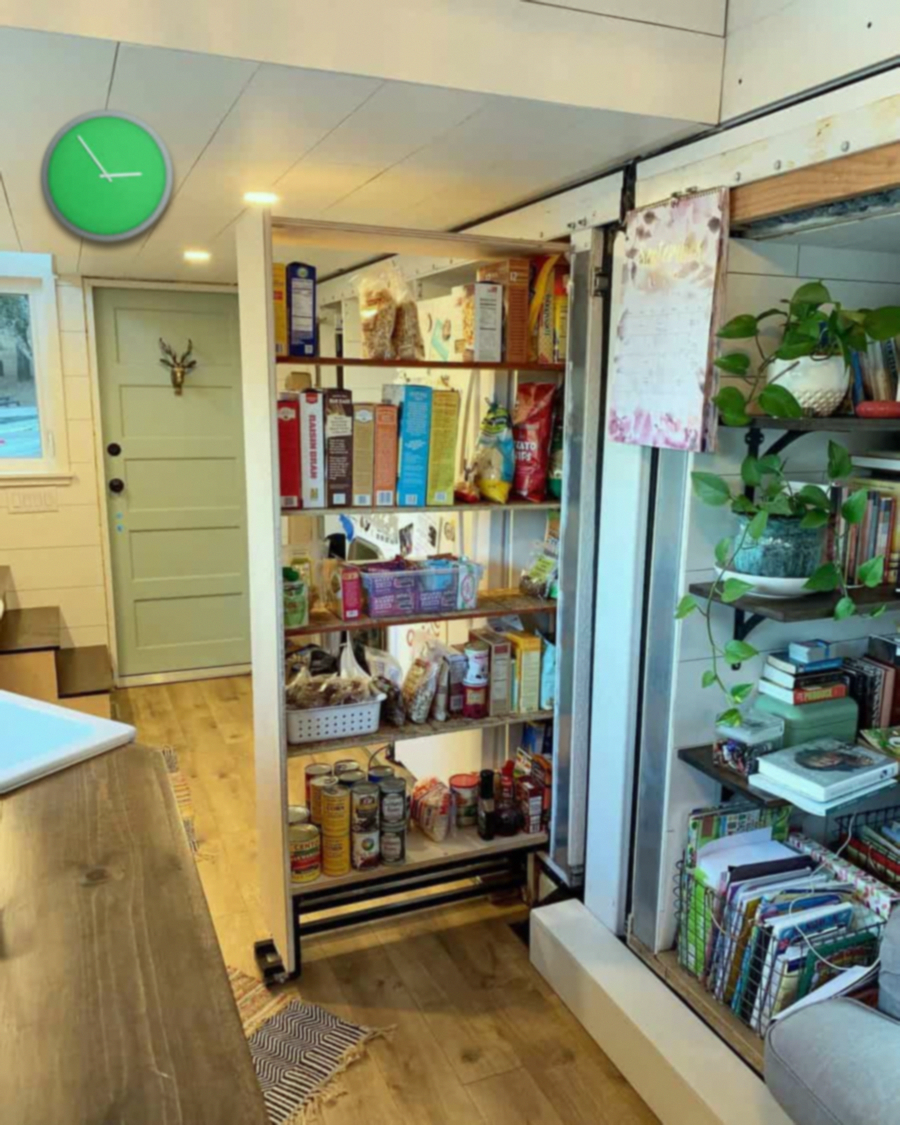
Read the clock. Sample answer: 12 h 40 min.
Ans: 2 h 54 min
